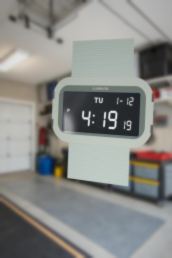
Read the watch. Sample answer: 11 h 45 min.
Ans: 4 h 19 min
